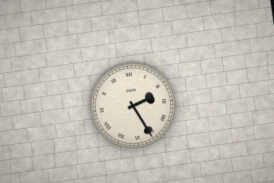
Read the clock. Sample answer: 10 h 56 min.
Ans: 2 h 26 min
